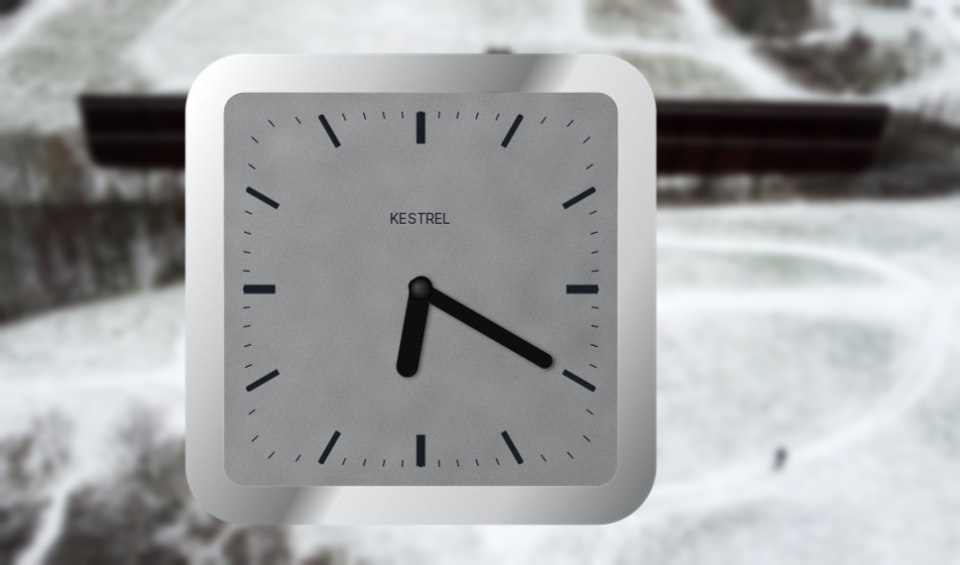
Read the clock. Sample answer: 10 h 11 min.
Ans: 6 h 20 min
